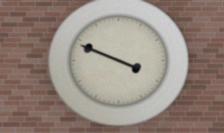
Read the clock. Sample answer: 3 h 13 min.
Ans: 3 h 49 min
